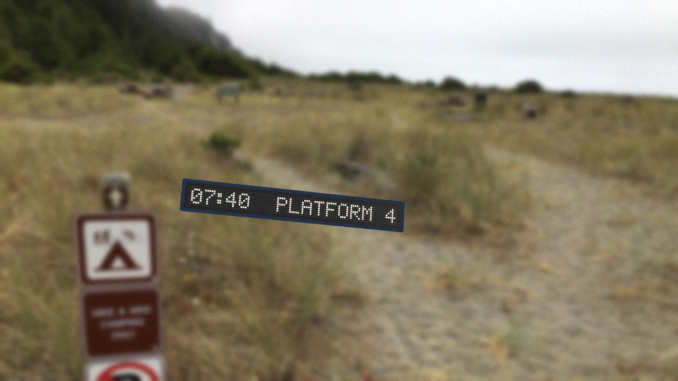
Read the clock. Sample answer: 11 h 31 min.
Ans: 7 h 40 min
